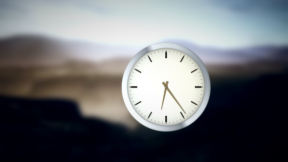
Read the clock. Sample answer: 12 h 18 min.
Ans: 6 h 24 min
